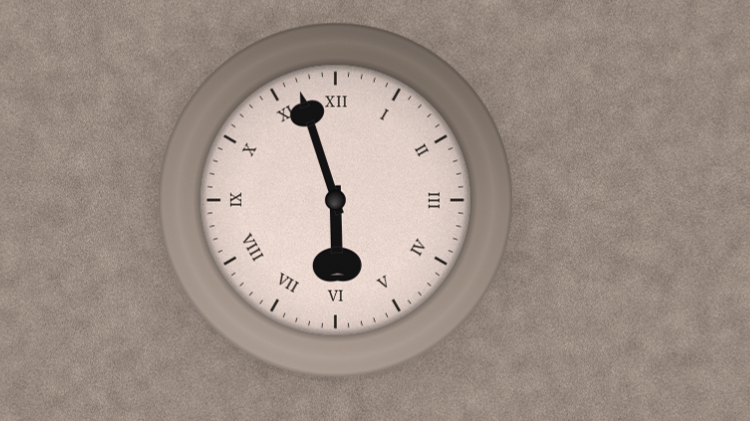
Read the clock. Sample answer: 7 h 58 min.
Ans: 5 h 57 min
